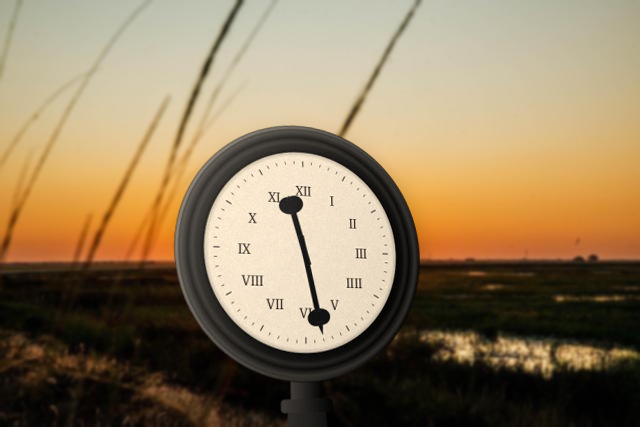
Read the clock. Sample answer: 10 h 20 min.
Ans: 11 h 28 min
